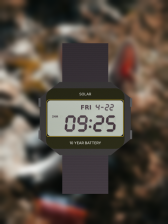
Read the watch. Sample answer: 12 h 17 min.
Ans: 9 h 25 min
